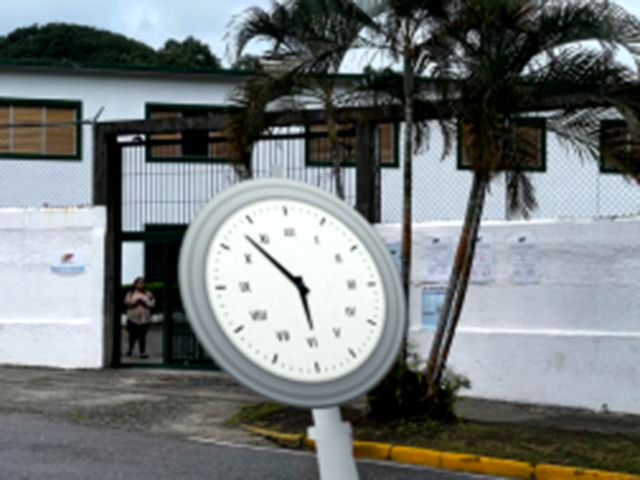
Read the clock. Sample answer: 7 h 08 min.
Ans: 5 h 53 min
